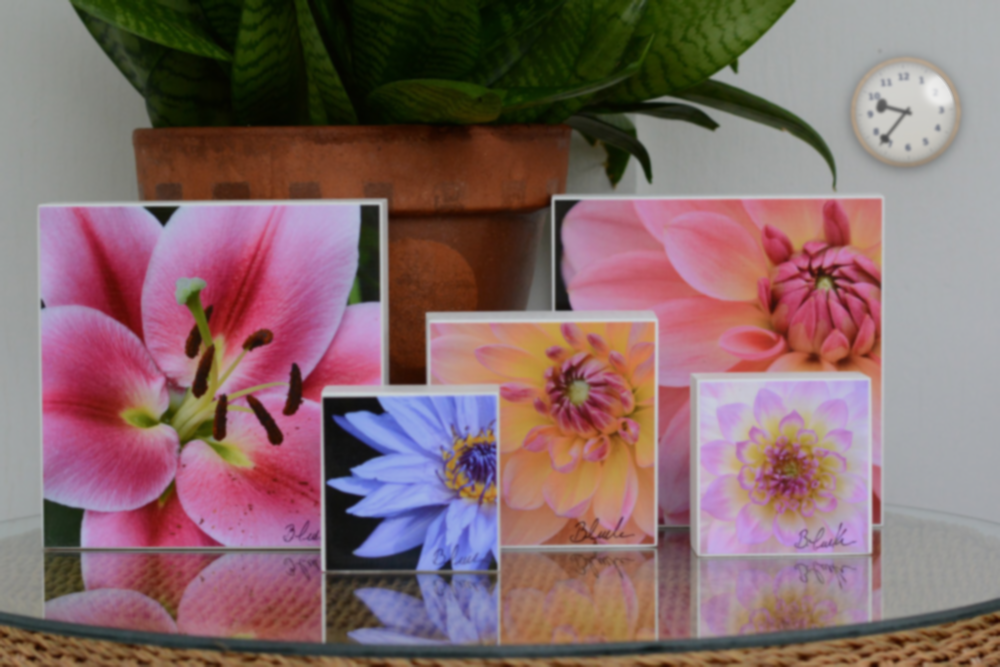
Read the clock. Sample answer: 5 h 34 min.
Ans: 9 h 37 min
